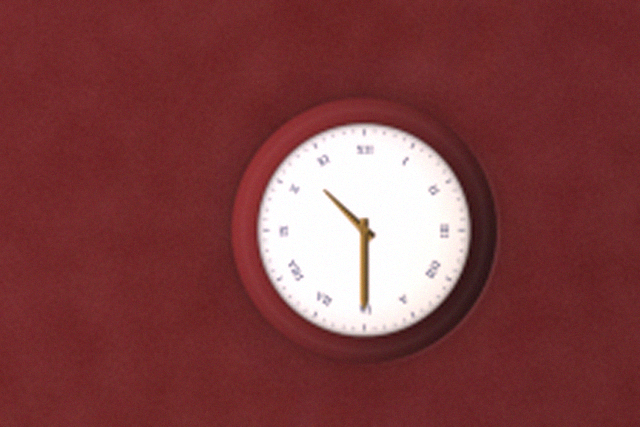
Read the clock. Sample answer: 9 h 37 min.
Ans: 10 h 30 min
